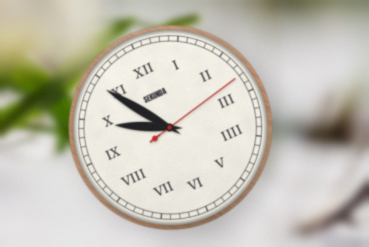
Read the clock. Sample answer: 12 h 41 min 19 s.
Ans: 9 h 54 min 13 s
